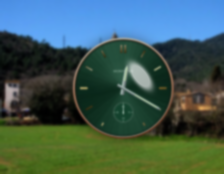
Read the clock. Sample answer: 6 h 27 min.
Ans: 12 h 20 min
